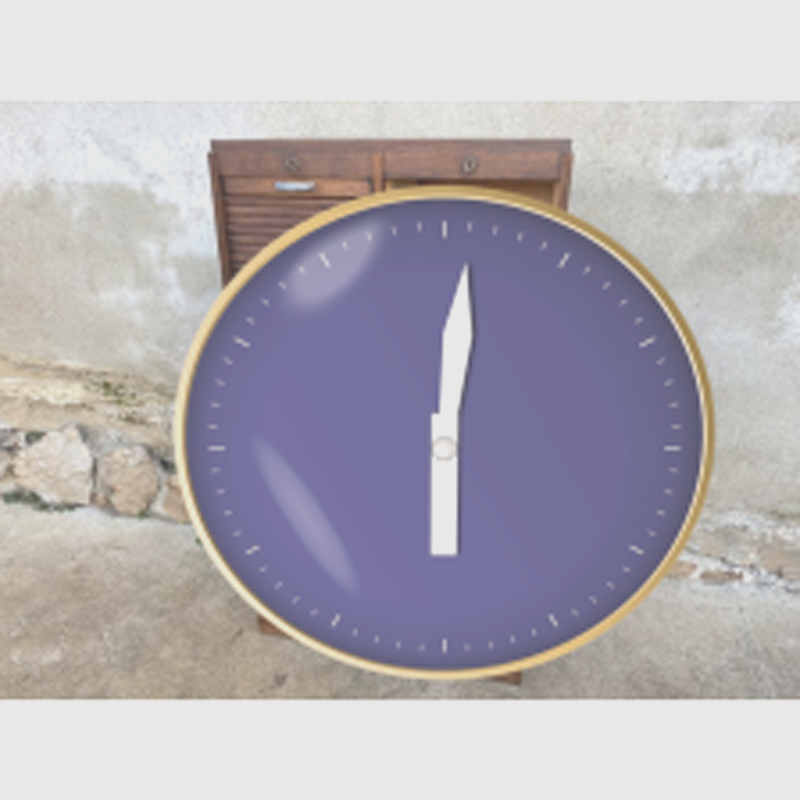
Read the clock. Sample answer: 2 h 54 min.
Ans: 6 h 01 min
